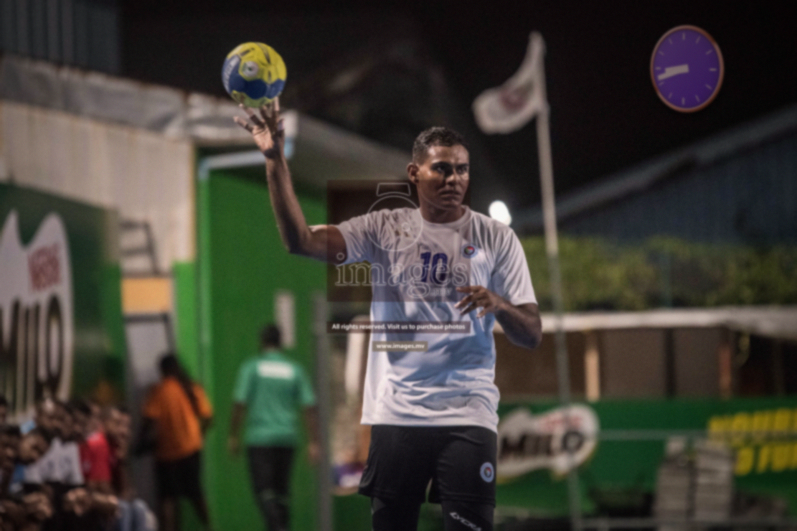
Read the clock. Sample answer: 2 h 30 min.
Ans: 8 h 42 min
